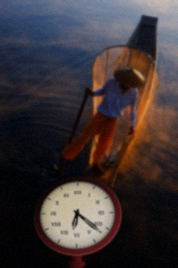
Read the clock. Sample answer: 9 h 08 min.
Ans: 6 h 22 min
